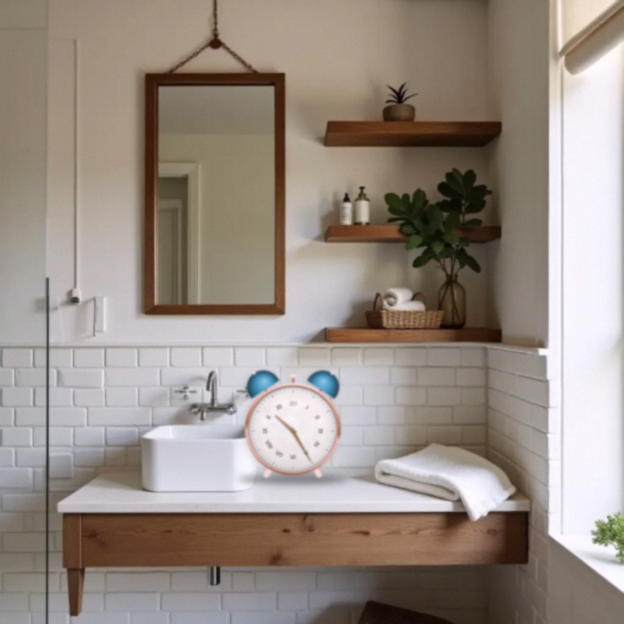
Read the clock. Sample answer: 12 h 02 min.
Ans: 10 h 25 min
